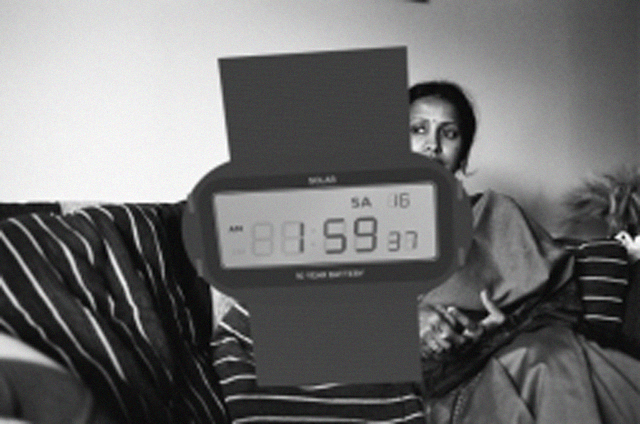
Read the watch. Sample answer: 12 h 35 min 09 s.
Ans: 1 h 59 min 37 s
